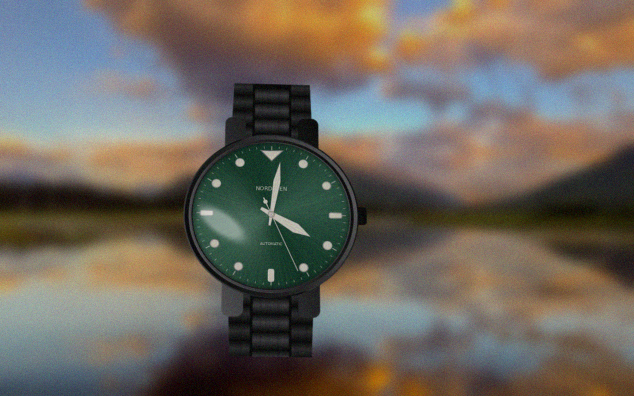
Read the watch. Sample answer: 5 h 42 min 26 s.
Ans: 4 h 01 min 26 s
